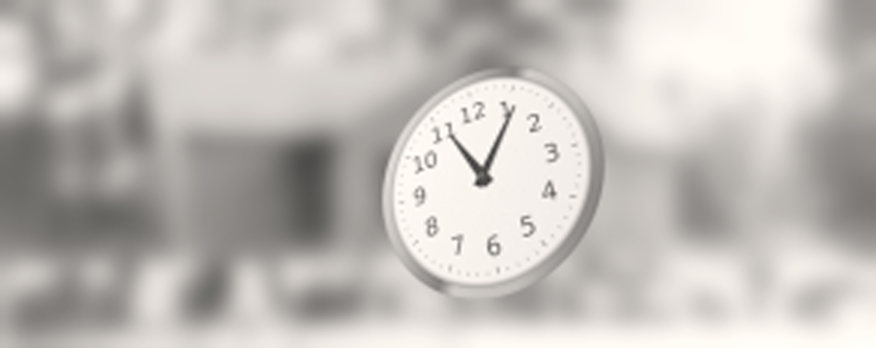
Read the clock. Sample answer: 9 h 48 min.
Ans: 11 h 06 min
